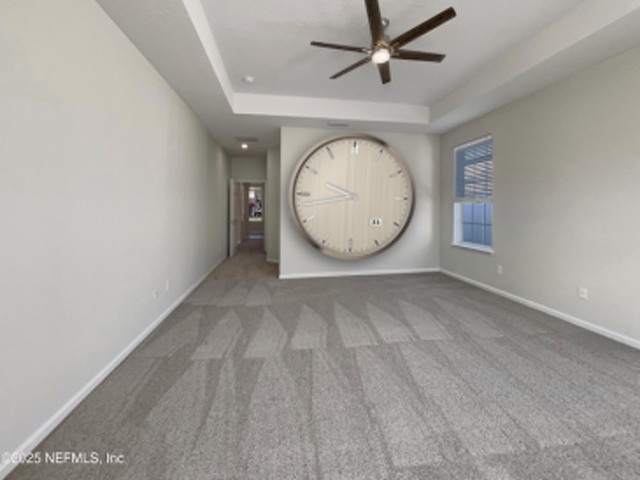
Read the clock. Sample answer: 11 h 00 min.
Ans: 9 h 43 min
